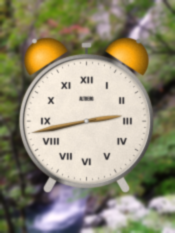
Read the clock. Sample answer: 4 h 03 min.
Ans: 2 h 43 min
